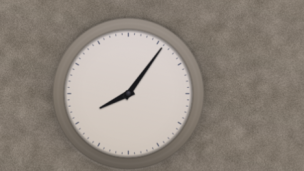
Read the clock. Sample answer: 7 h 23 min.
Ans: 8 h 06 min
